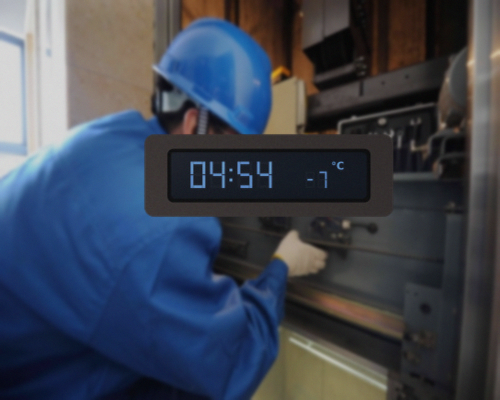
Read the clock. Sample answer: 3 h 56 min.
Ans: 4 h 54 min
